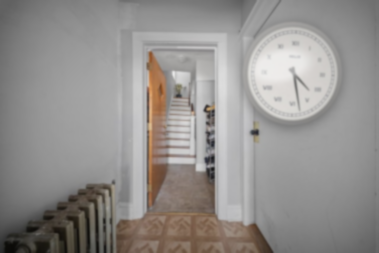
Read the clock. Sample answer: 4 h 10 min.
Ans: 4 h 28 min
